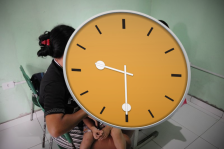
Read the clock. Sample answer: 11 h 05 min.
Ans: 9 h 30 min
